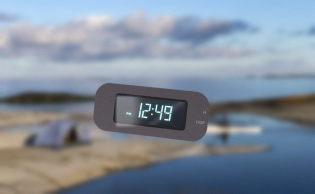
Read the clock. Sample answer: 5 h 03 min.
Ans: 12 h 49 min
